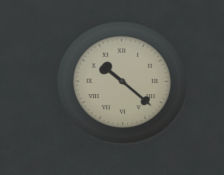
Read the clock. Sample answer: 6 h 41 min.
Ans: 10 h 22 min
